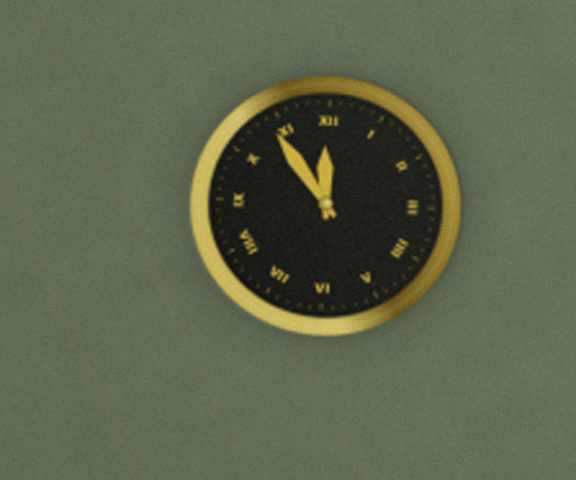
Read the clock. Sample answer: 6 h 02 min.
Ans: 11 h 54 min
